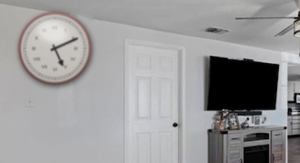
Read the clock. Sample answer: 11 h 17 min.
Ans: 5 h 11 min
